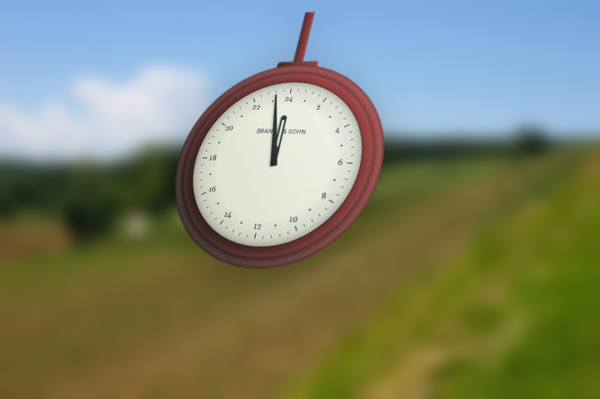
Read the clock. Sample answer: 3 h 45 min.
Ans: 23 h 58 min
